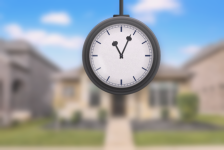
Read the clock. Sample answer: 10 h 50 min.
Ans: 11 h 04 min
